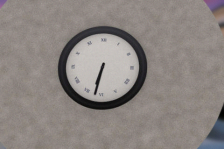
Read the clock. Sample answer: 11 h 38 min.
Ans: 6 h 32 min
